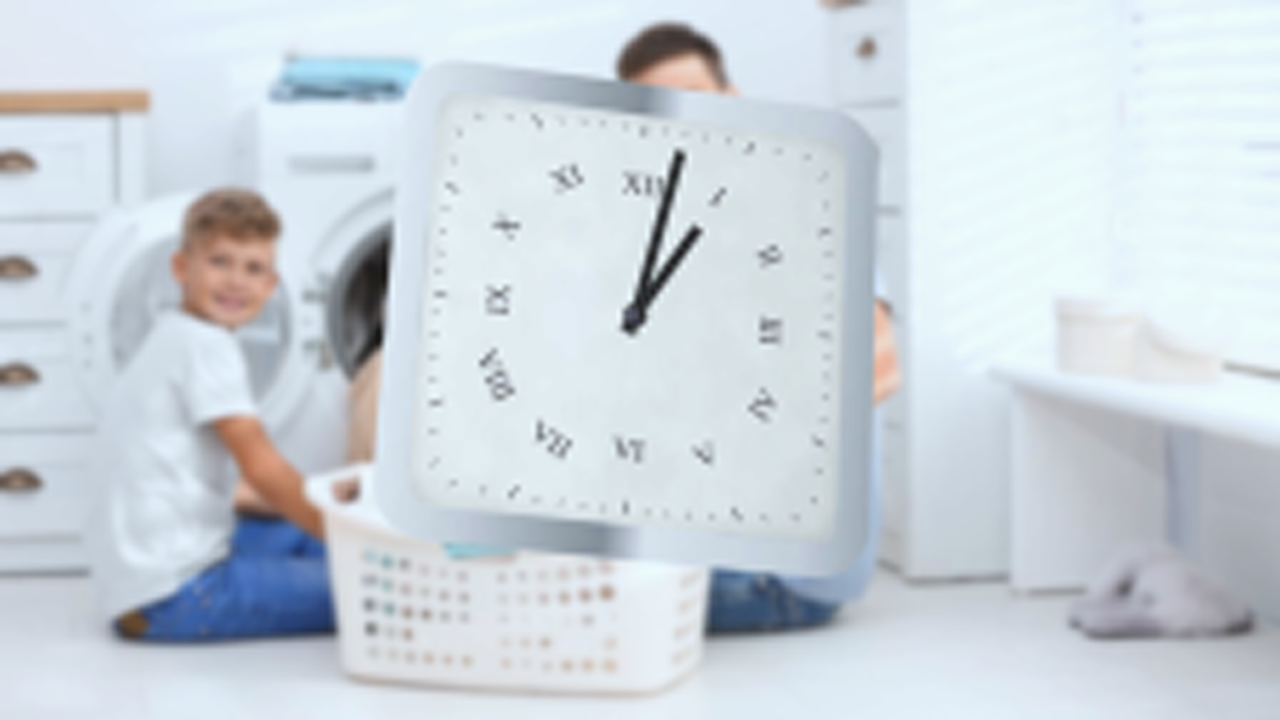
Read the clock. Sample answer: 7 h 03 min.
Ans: 1 h 02 min
